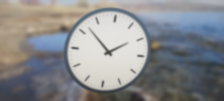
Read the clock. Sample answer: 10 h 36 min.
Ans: 1 h 52 min
